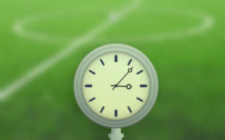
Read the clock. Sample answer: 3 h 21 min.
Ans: 3 h 07 min
